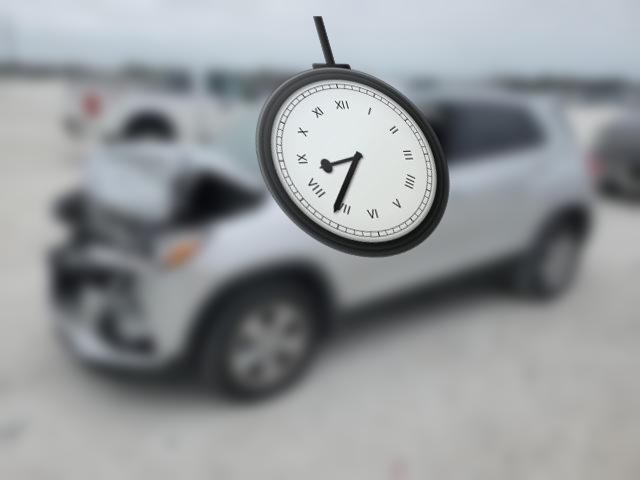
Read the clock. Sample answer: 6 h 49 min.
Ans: 8 h 36 min
